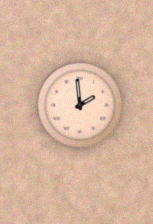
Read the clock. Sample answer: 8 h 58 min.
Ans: 1 h 59 min
